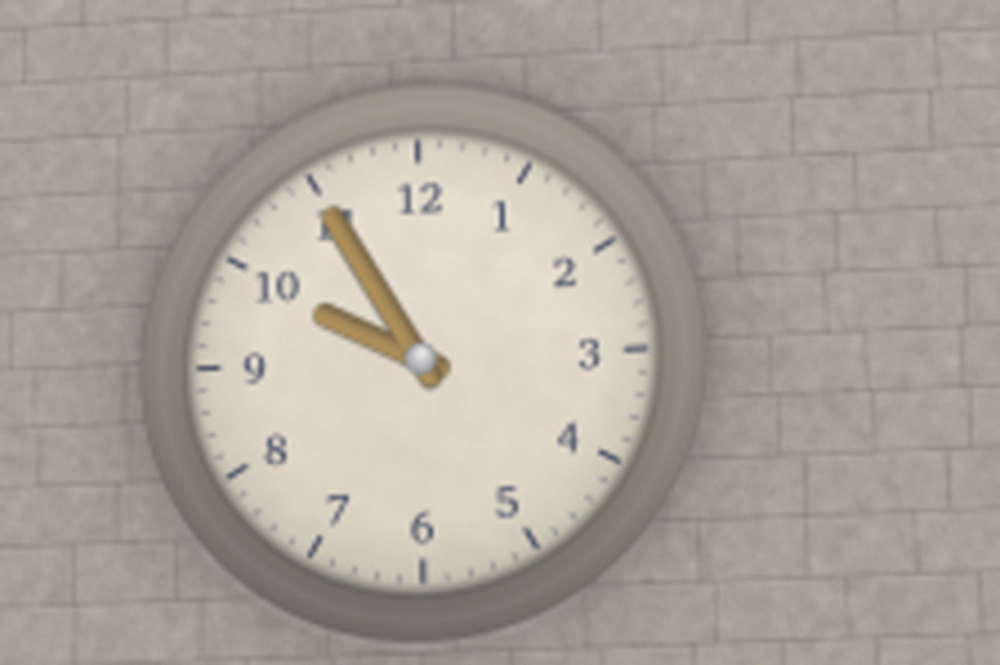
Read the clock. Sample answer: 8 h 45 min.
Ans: 9 h 55 min
